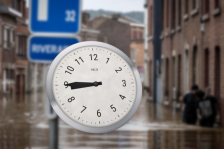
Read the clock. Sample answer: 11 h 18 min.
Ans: 8 h 45 min
